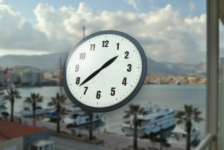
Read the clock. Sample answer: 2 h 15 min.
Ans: 1 h 38 min
